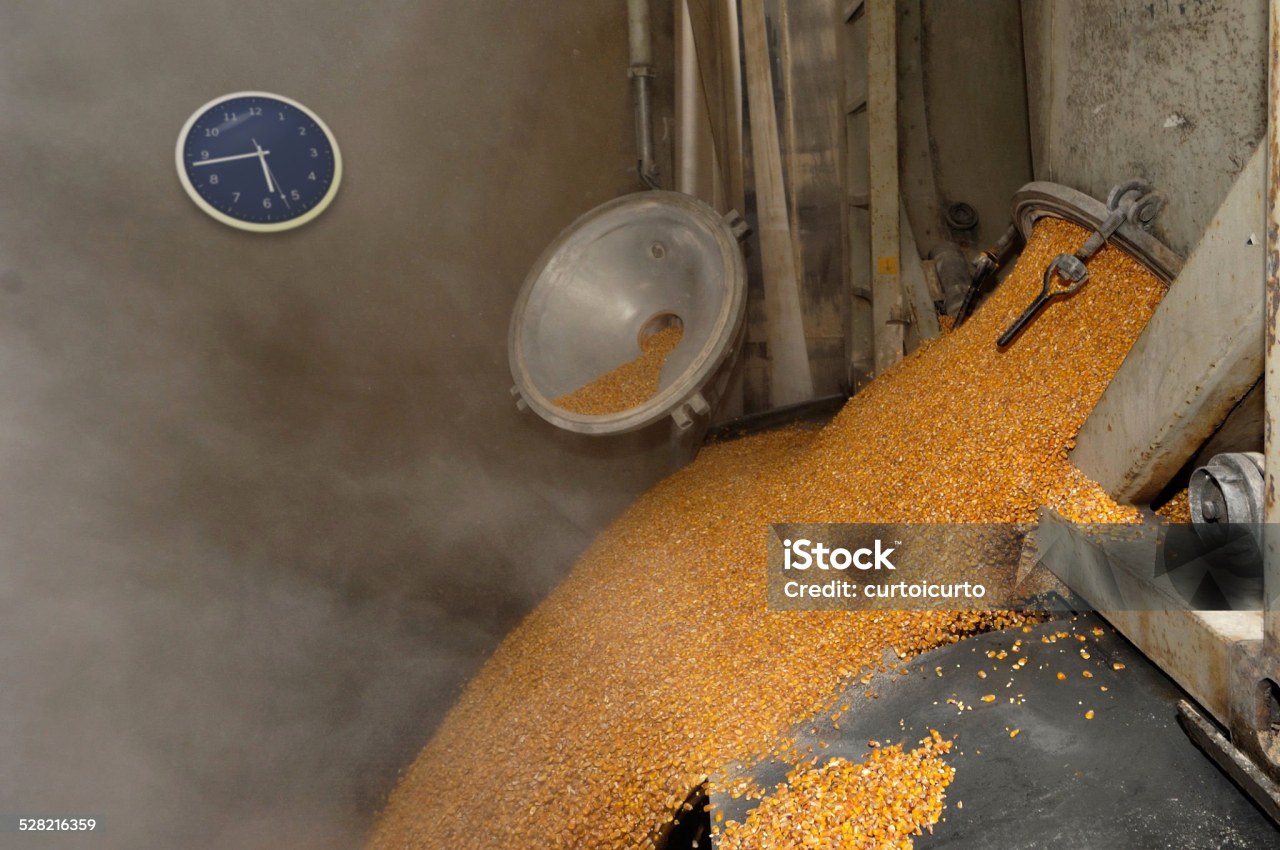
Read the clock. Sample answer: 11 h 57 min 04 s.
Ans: 5 h 43 min 27 s
